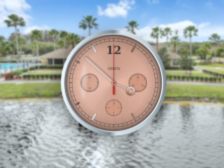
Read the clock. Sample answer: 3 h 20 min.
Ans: 3 h 52 min
